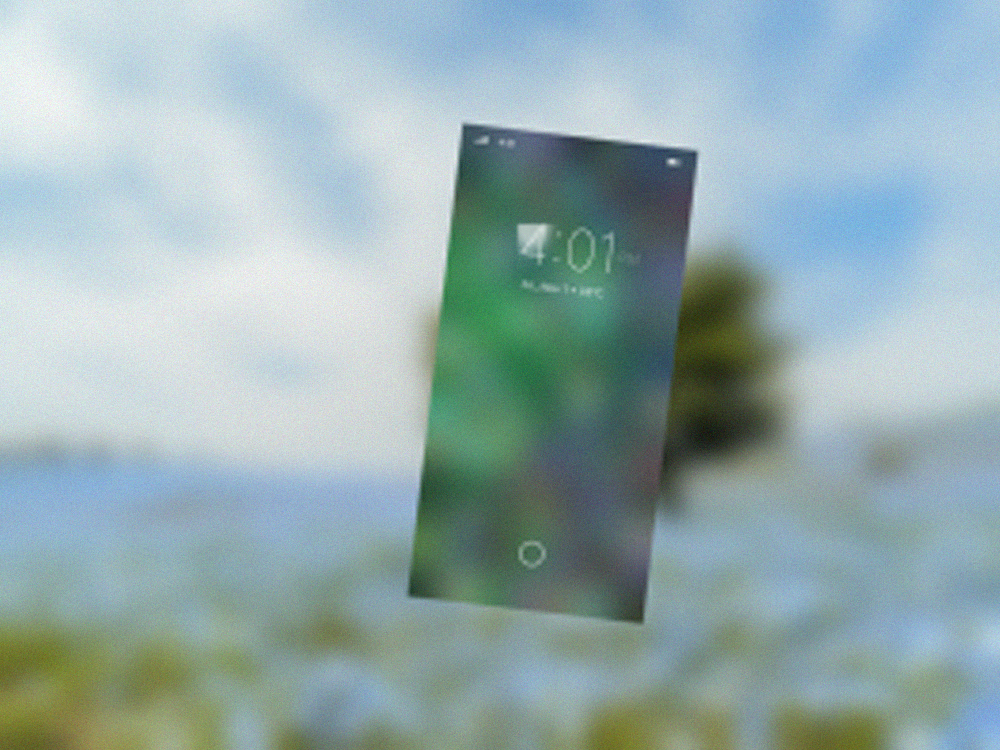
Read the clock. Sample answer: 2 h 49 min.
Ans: 4 h 01 min
